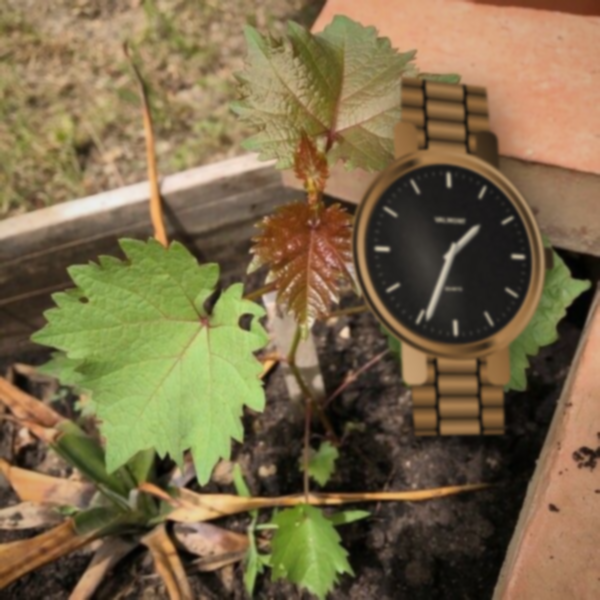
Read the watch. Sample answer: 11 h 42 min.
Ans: 1 h 34 min
